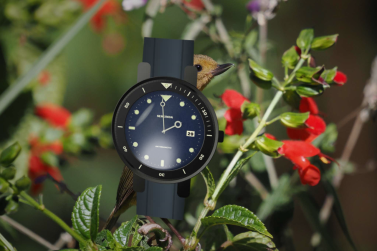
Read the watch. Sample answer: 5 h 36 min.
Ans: 1 h 59 min
